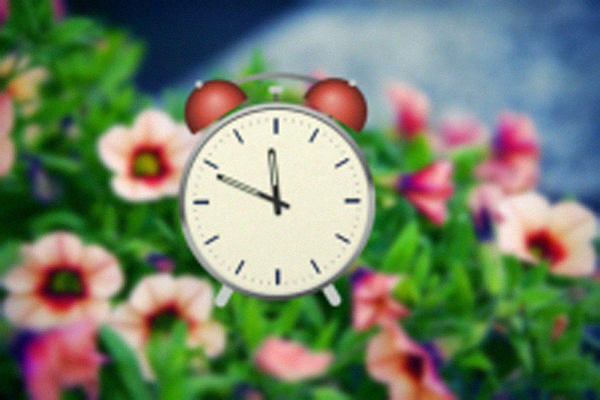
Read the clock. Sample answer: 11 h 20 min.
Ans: 11 h 49 min
